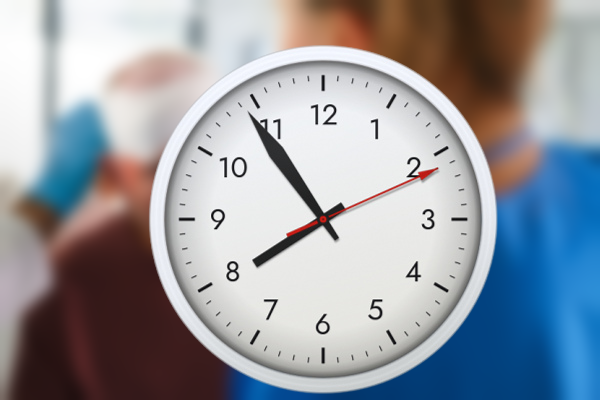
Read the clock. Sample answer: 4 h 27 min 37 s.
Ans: 7 h 54 min 11 s
